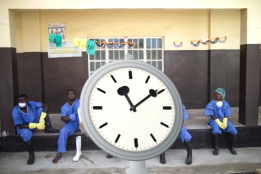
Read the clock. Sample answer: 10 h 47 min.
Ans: 11 h 09 min
